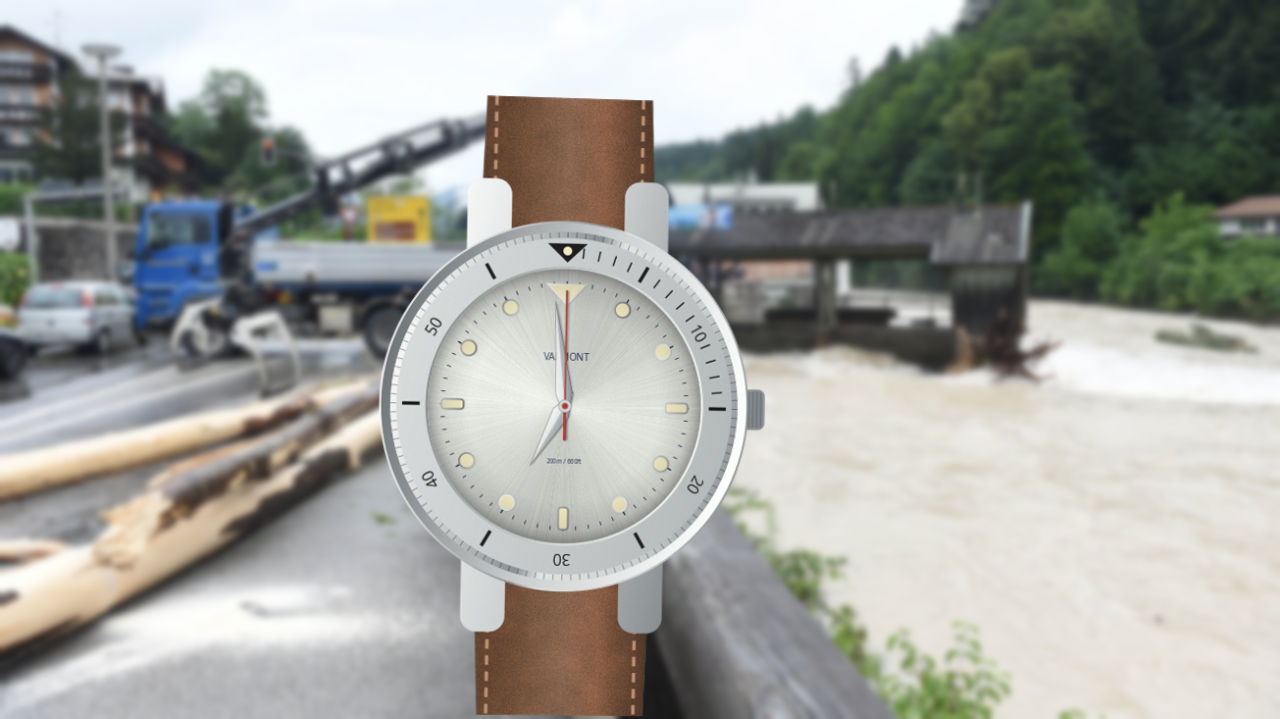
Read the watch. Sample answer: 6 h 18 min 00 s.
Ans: 6 h 59 min 00 s
